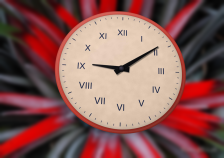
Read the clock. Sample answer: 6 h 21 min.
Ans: 9 h 09 min
